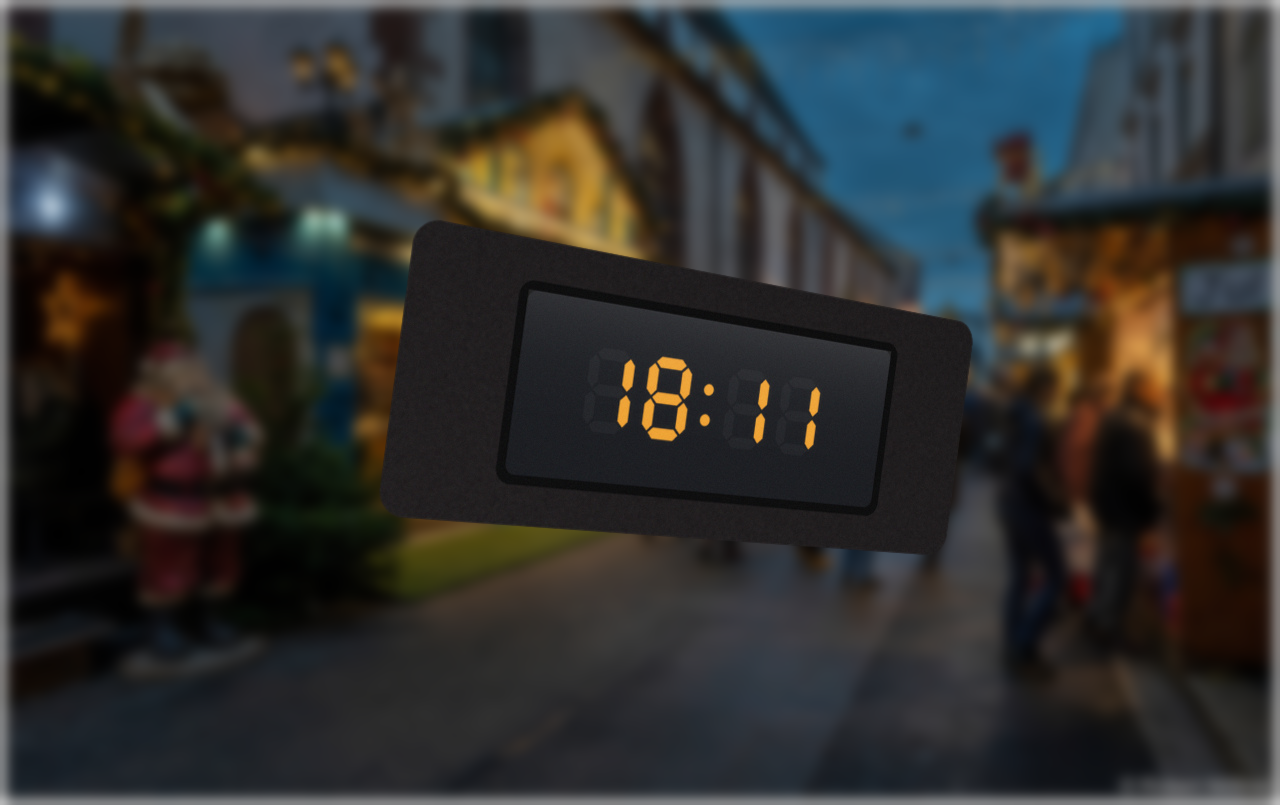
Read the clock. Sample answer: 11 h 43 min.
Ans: 18 h 11 min
